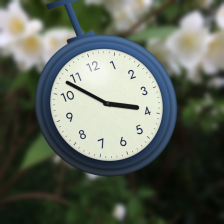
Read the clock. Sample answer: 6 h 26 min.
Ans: 3 h 53 min
